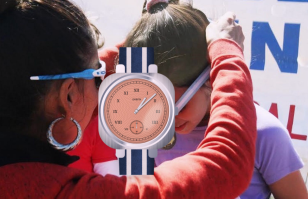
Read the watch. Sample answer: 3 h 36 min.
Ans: 1 h 08 min
